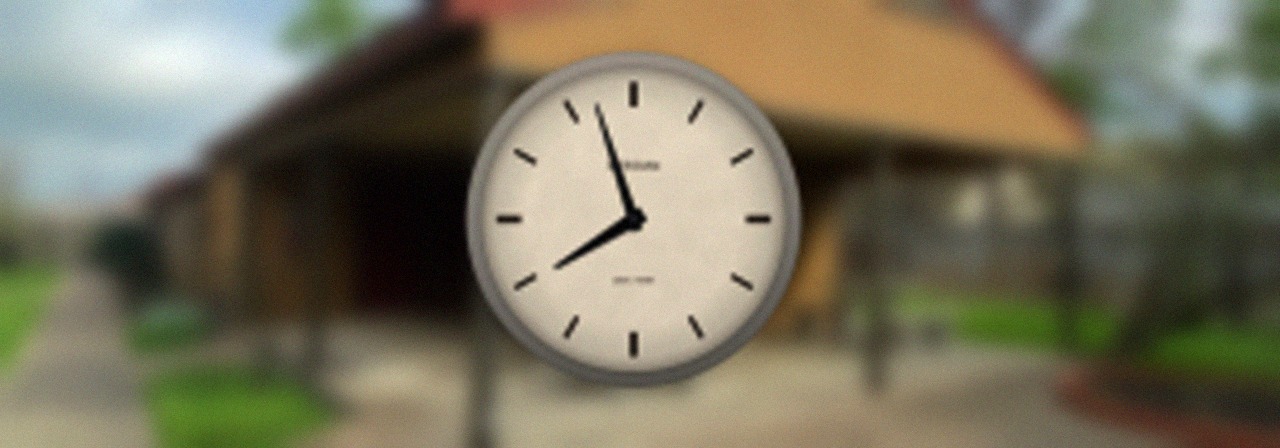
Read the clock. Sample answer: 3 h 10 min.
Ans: 7 h 57 min
